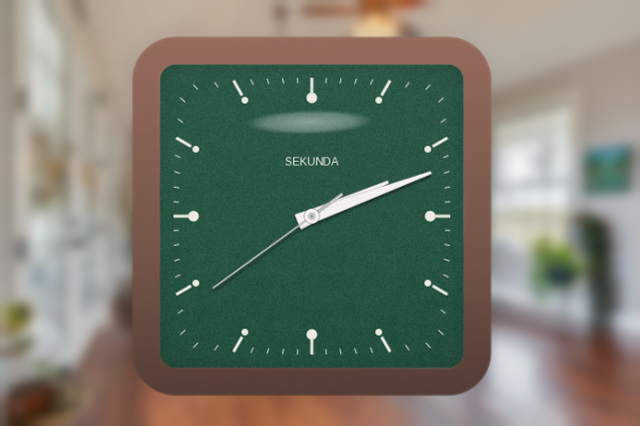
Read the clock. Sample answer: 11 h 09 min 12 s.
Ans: 2 h 11 min 39 s
